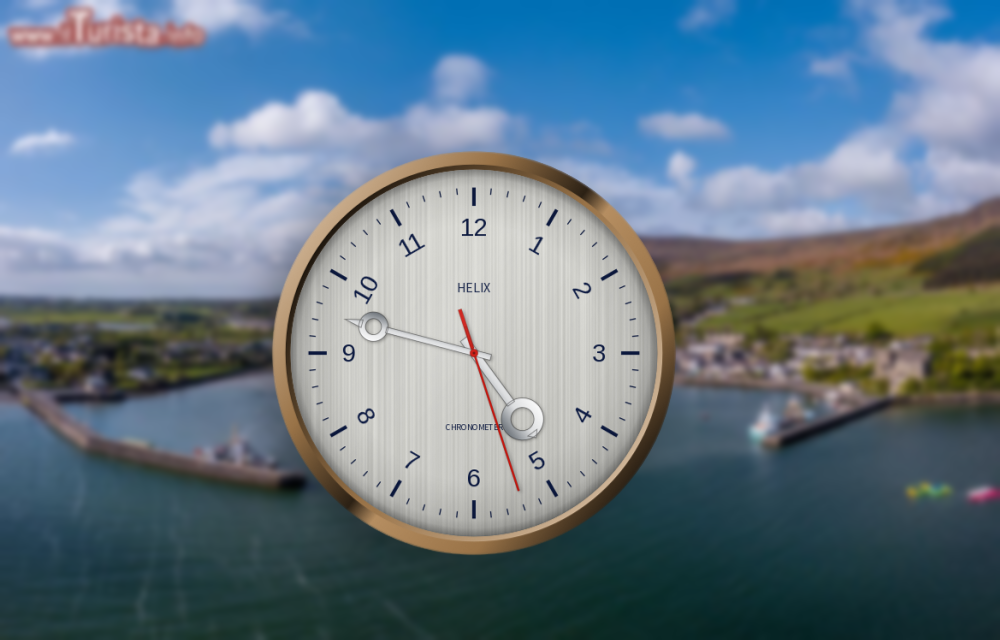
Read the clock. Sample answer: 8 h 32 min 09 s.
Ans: 4 h 47 min 27 s
